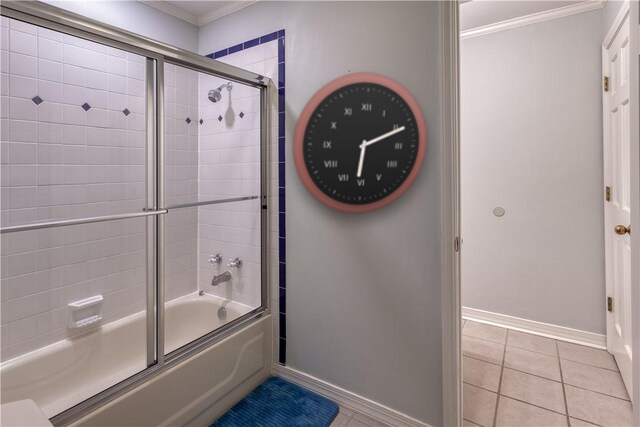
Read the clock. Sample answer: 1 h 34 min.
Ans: 6 h 11 min
